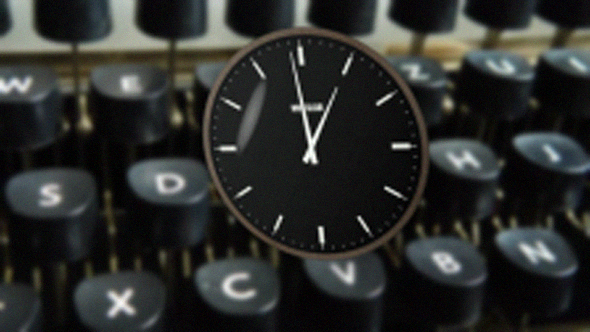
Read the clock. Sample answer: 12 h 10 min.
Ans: 12 h 59 min
